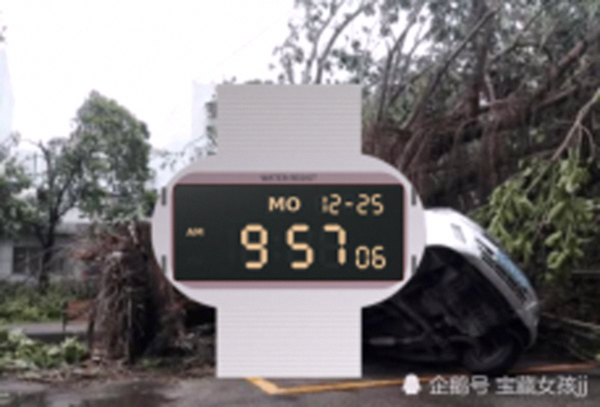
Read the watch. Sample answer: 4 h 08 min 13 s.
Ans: 9 h 57 min 06 s
